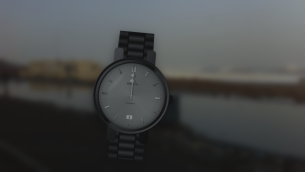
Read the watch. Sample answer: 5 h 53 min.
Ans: 12 h 00 min
